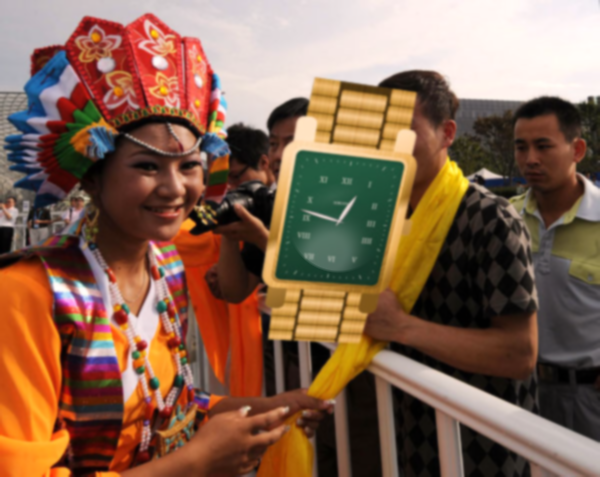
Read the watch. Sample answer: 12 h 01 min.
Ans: 12 h 47 min
